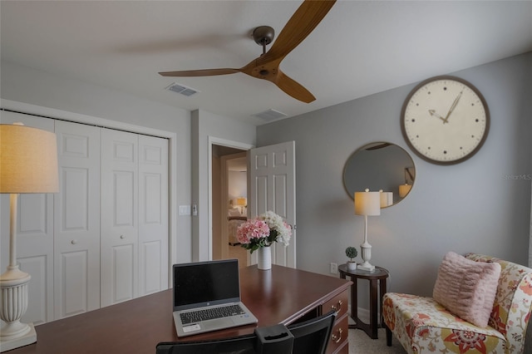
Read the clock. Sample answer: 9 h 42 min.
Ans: 10 h 05 min
